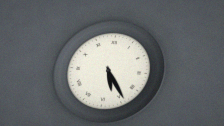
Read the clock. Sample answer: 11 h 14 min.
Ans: 5 h 24 min
